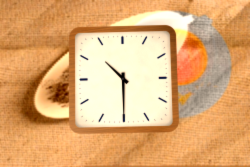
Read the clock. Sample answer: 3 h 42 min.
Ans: 10 h 30 min
